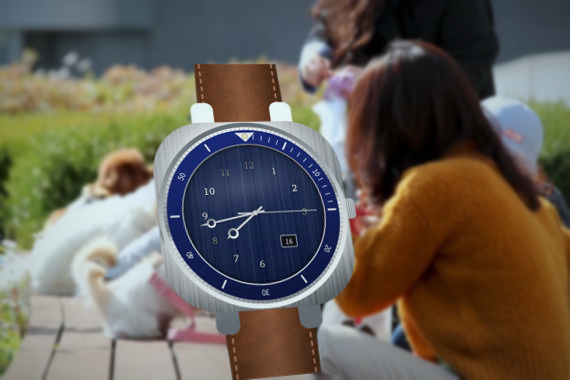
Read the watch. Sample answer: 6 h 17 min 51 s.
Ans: 7 h 43 min 15 s
